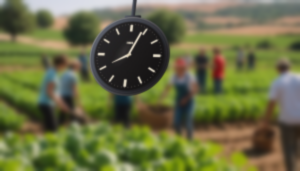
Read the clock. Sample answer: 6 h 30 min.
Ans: 8 h 04 min
